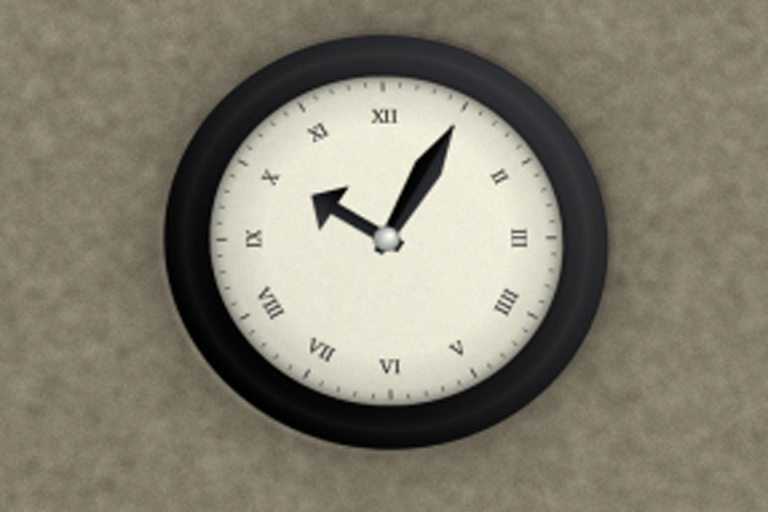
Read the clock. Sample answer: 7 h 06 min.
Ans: 10 h 05 min
